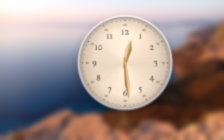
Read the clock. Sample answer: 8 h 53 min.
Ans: 12 h 29 min
